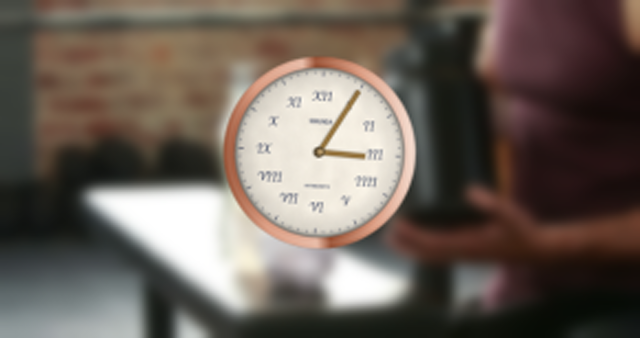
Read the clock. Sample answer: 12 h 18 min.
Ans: 3 h 05 min
